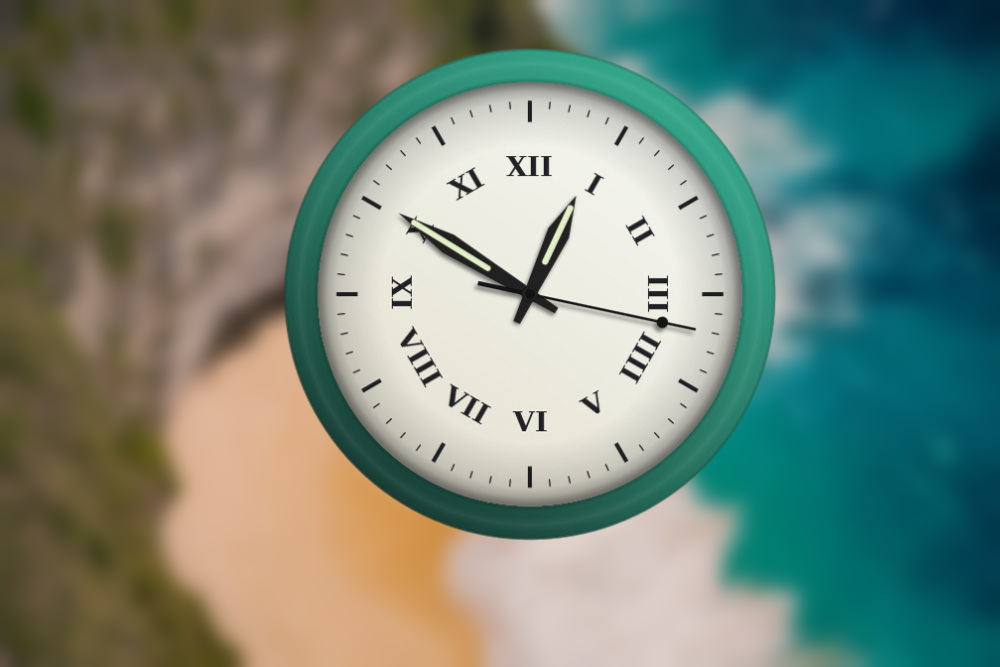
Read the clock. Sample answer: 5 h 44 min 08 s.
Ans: 12 h 50 min 17 s
